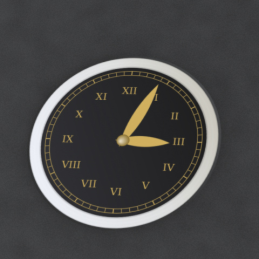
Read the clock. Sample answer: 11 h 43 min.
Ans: 3 h 04 min
